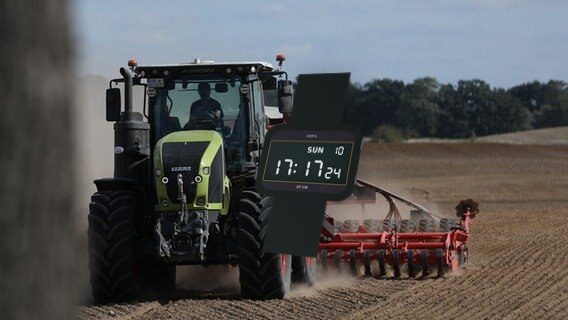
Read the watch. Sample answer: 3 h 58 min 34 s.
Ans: 17 h 17 min 24 s
